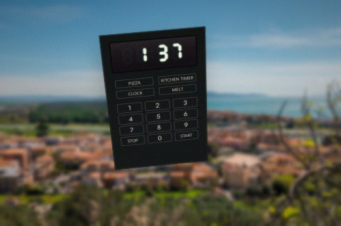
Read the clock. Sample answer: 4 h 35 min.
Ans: 1 h 37 min
